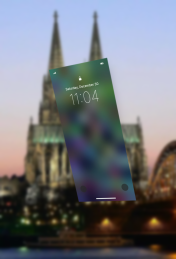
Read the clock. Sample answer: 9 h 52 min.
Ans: 11 h 04 min
